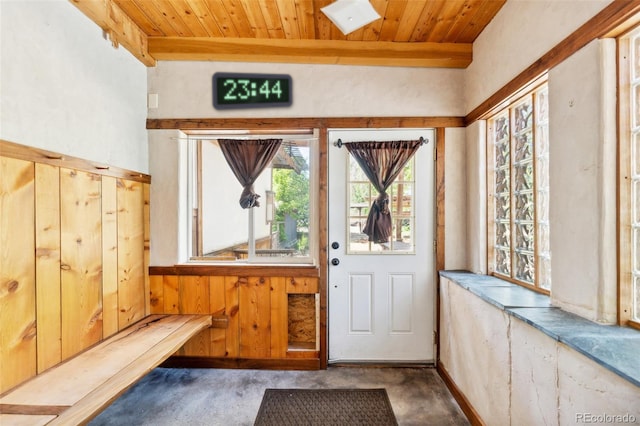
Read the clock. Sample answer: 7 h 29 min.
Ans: 23 h 44 min
